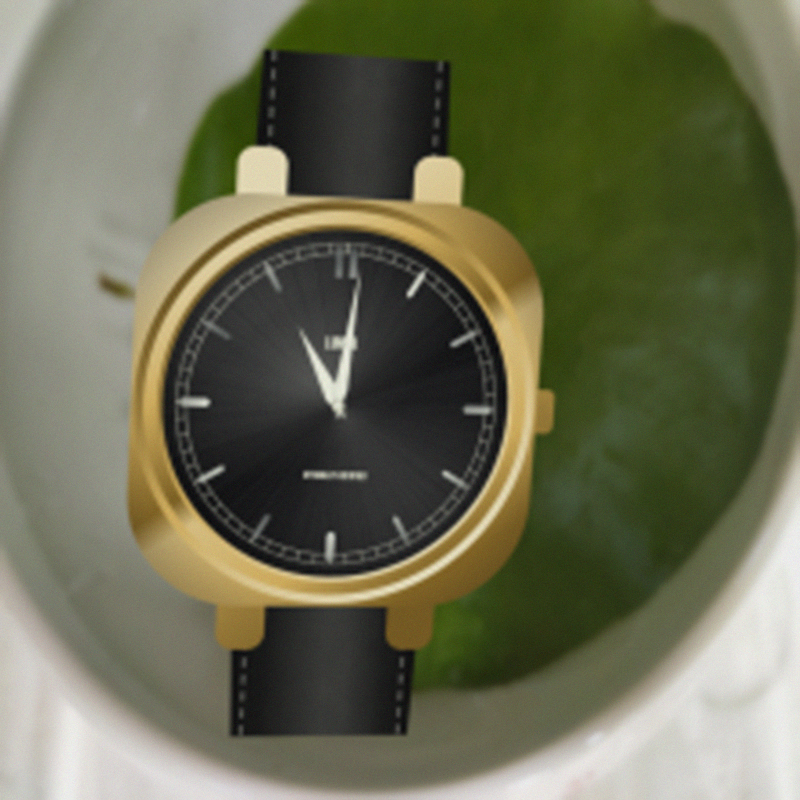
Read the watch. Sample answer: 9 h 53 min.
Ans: 11 h 01 min
